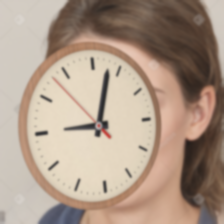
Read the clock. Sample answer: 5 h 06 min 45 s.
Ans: 9 h 02 min 53 s
